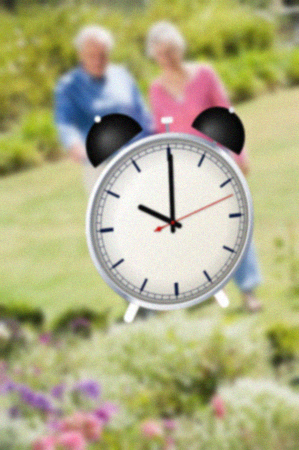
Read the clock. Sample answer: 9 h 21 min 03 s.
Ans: 10 h 00 min 12 s
